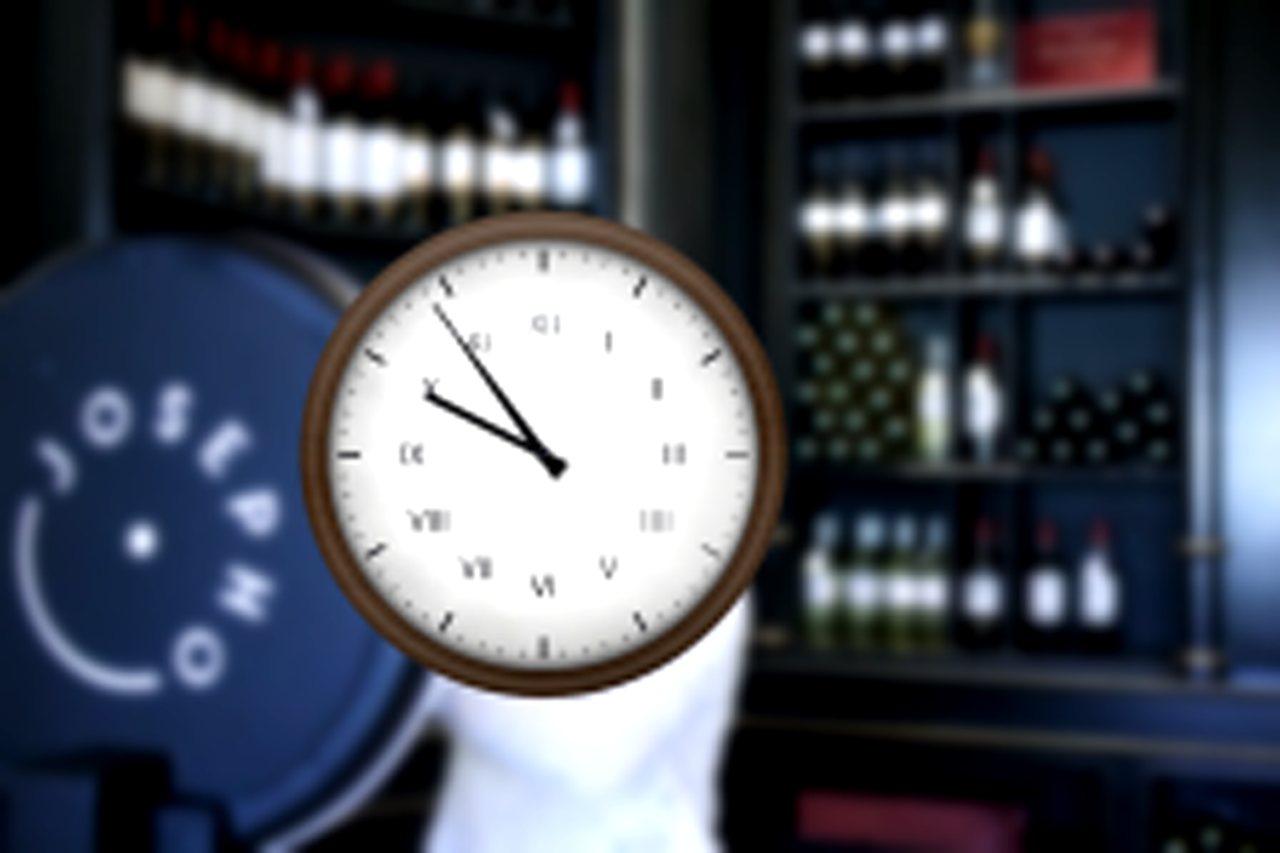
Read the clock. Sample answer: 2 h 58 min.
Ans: 9 h 54 min
